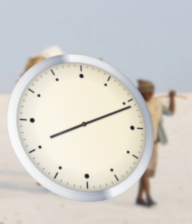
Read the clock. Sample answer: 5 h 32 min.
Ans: 8 h 11 min
